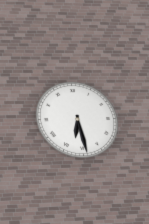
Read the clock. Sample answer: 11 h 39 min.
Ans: 6 h 29 min
